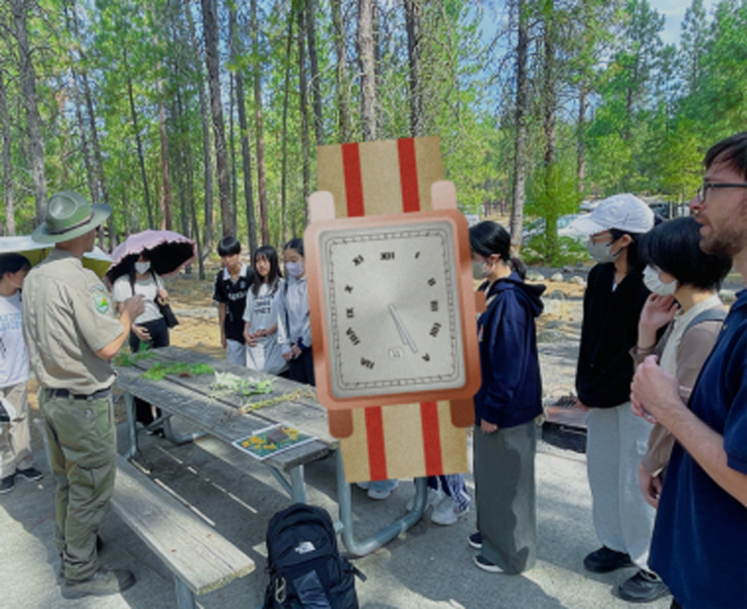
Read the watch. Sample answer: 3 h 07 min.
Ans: 5 h 26 min
